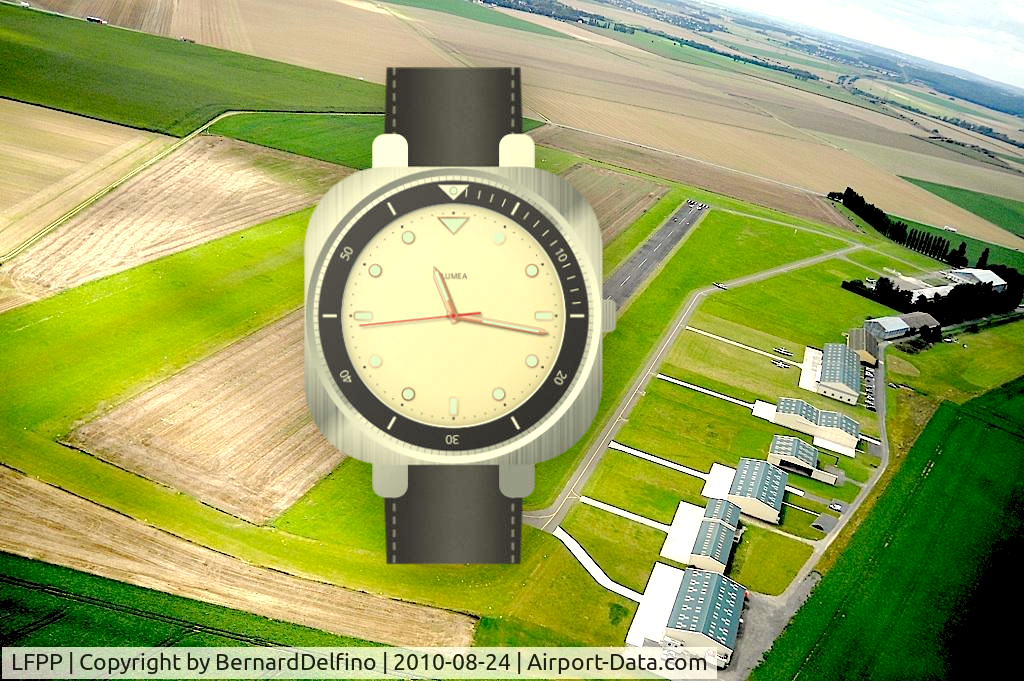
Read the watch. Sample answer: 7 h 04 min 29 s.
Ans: 11 h 16 min 44 s
